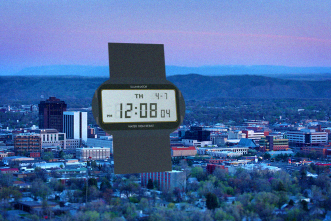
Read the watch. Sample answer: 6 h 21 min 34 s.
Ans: 12 h 08 min 04 s
